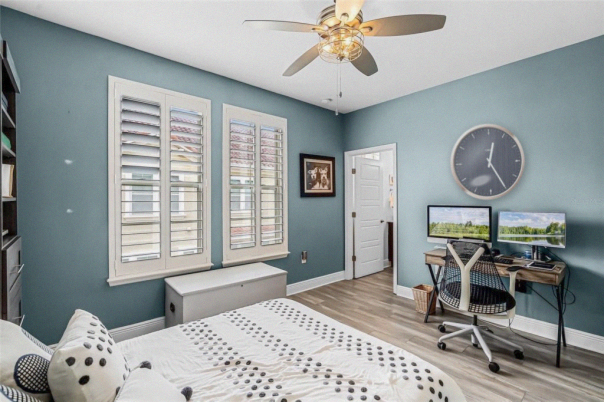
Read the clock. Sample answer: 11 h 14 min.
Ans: 12 h 25 min
